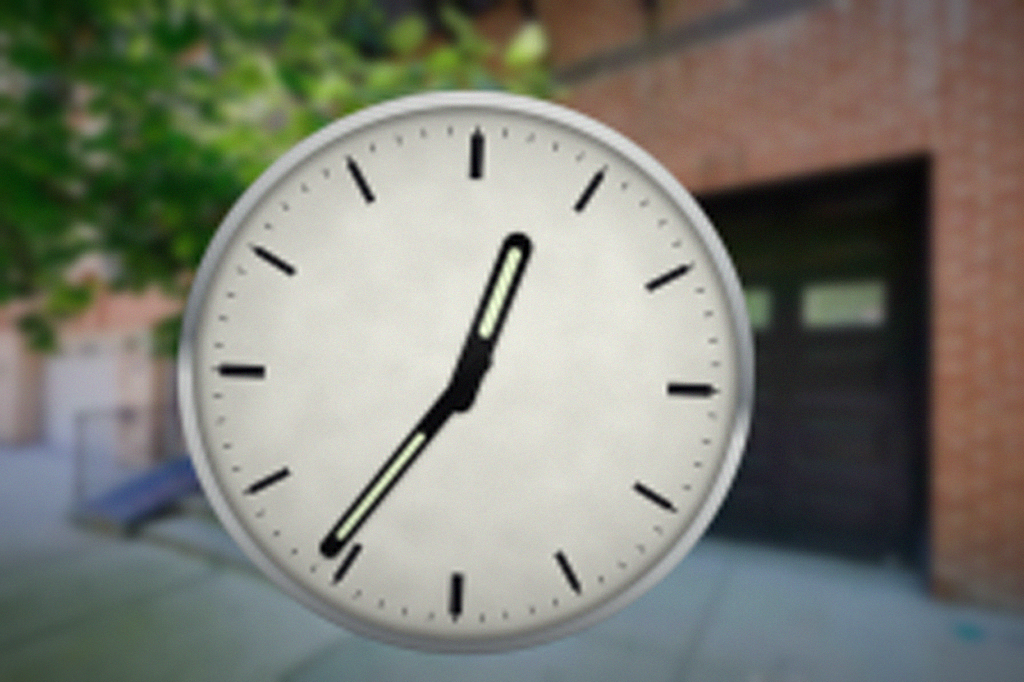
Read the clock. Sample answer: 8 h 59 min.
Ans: 12 h 36 min
